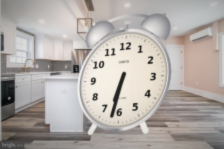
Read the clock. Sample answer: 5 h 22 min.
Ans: 6 h 32 min
